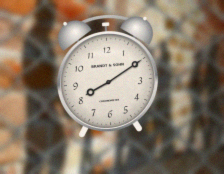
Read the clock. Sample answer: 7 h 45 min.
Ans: 8 h 10 min
